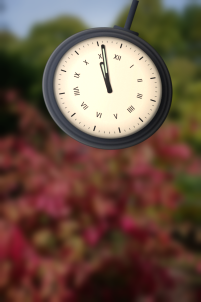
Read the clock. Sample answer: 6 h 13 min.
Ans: 10 h 56 min
